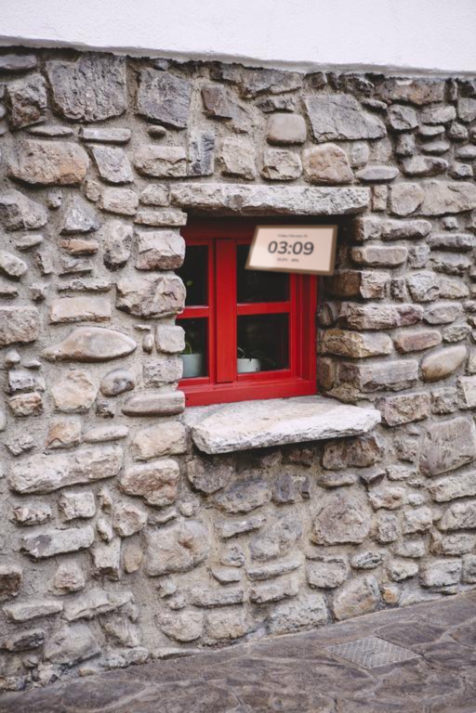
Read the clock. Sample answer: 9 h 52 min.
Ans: 3 h 09 min
